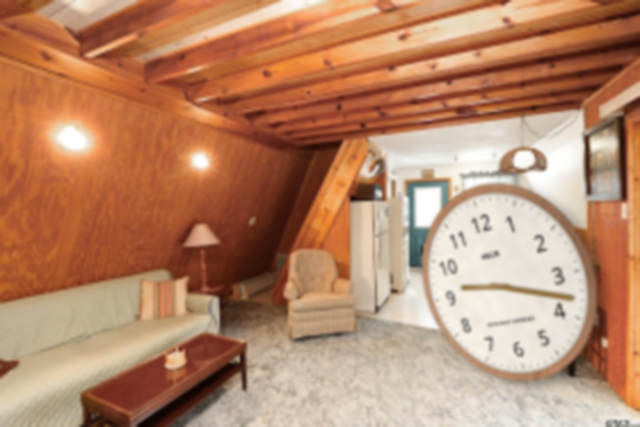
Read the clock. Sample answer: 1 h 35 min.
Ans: 9 h 18 min
